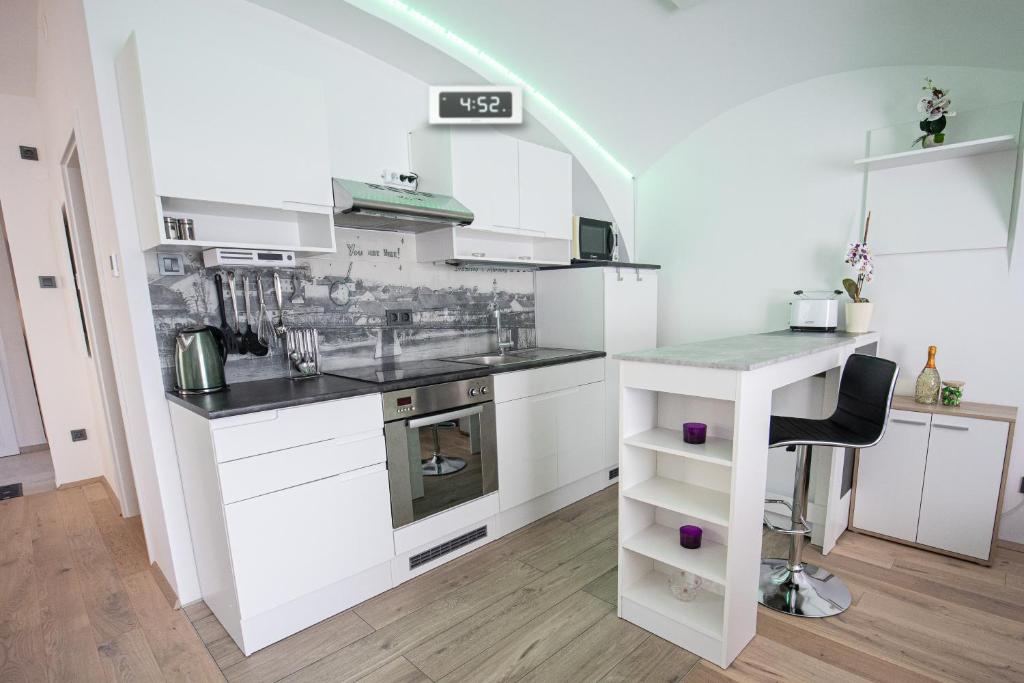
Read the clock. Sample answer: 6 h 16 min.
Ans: 4 h 52 min
